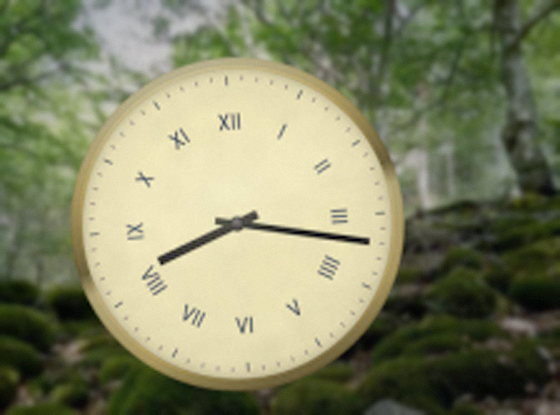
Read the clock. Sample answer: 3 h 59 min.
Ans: 8 h 17 min
